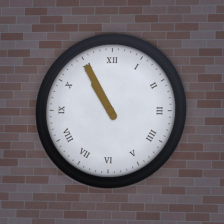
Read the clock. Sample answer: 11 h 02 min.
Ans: 10 h 55 min
